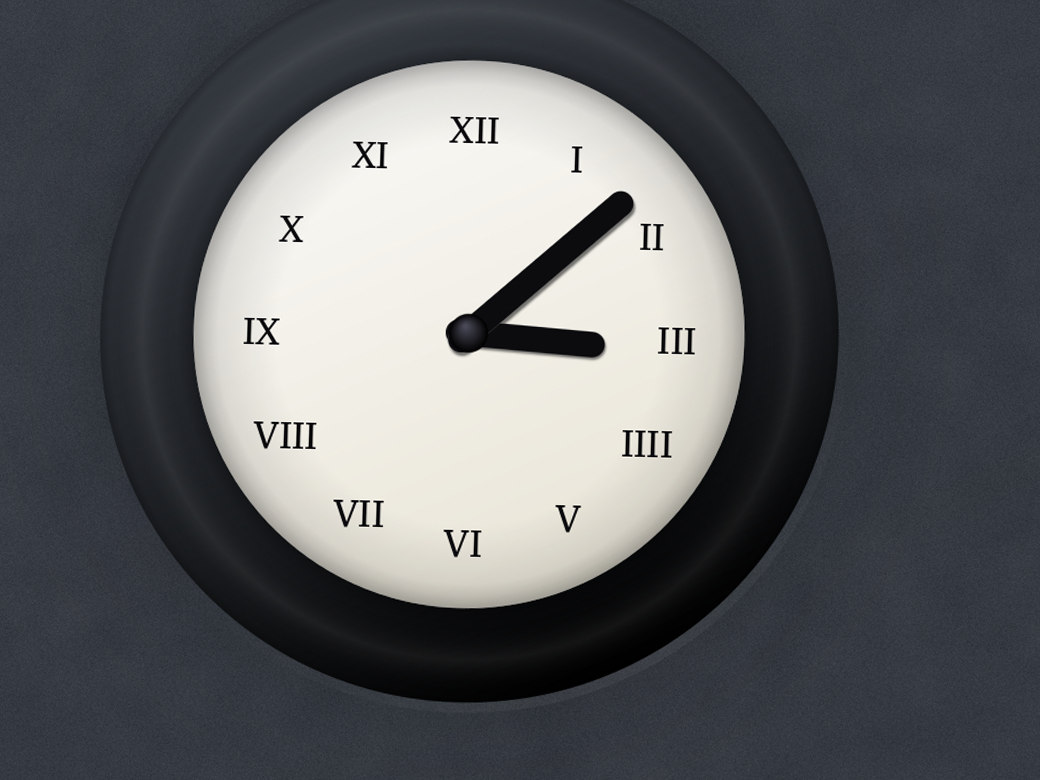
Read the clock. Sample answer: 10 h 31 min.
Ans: 3 h 08 min
